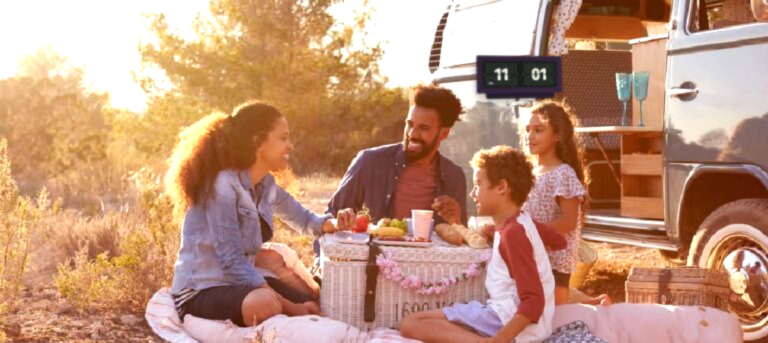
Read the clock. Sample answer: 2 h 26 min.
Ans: 11 h 01 min
